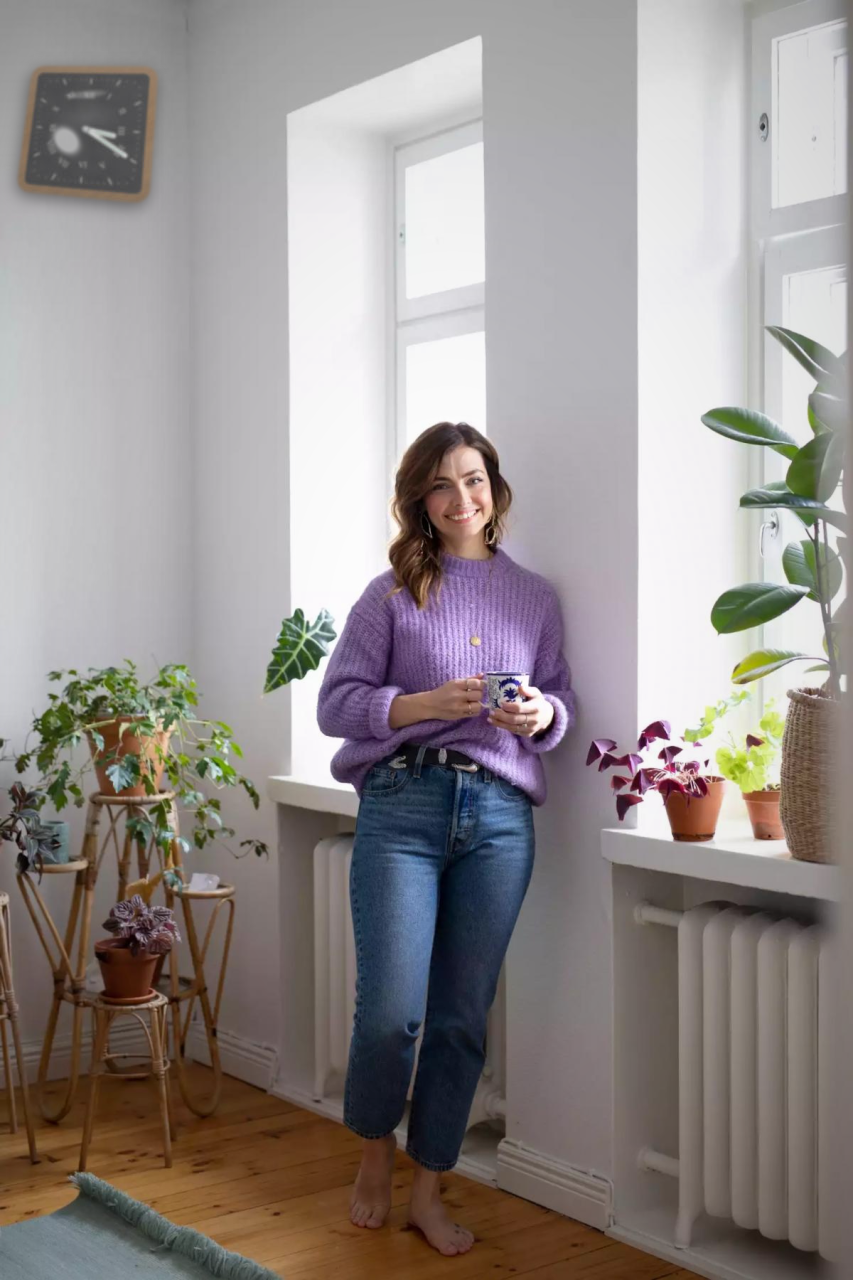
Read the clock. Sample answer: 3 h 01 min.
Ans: 3 h 20 min
